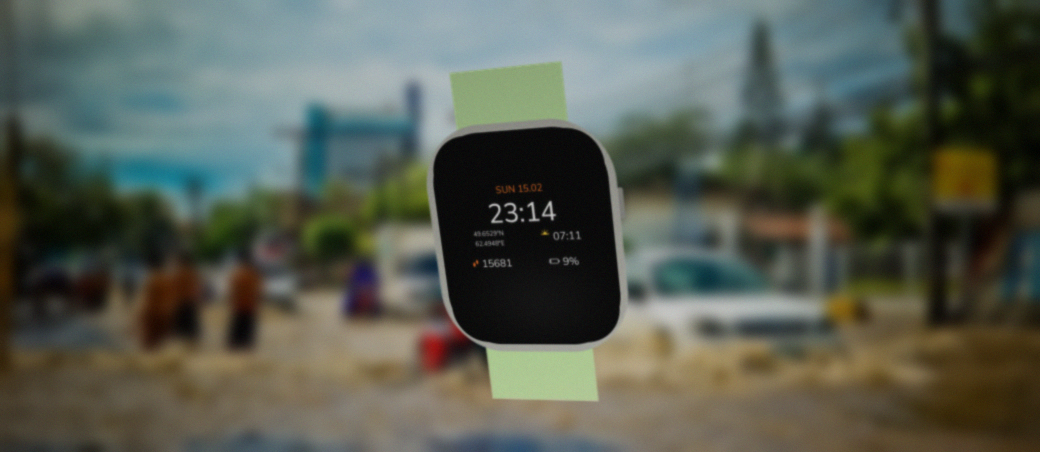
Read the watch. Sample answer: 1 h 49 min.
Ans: 23 h 14 min
